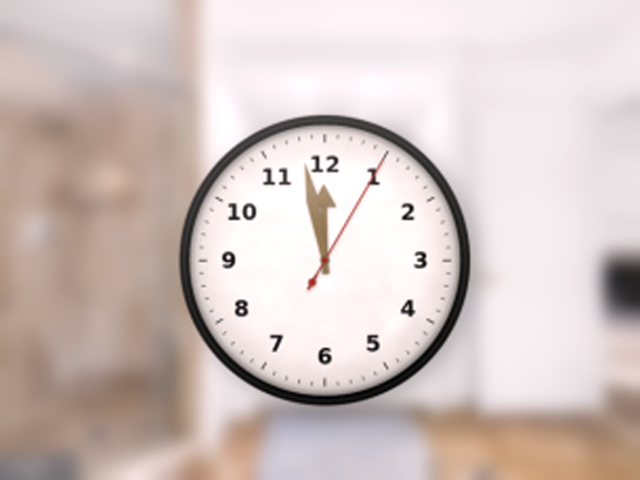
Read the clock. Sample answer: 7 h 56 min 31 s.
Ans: 11 h 58 min 05 s
